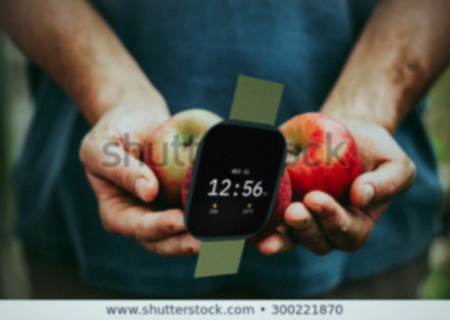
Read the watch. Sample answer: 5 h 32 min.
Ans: 12 h 56 min
